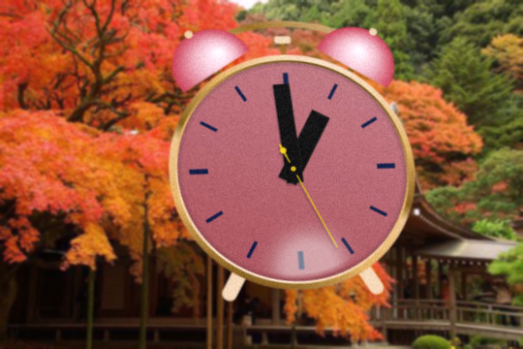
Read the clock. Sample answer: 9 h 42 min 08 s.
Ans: 12 h 59 min 26 s
